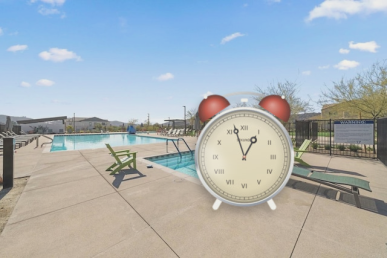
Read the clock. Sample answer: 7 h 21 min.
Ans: 12 h 57 min
